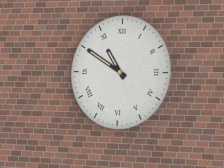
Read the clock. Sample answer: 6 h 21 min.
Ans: 10 h 50 min
